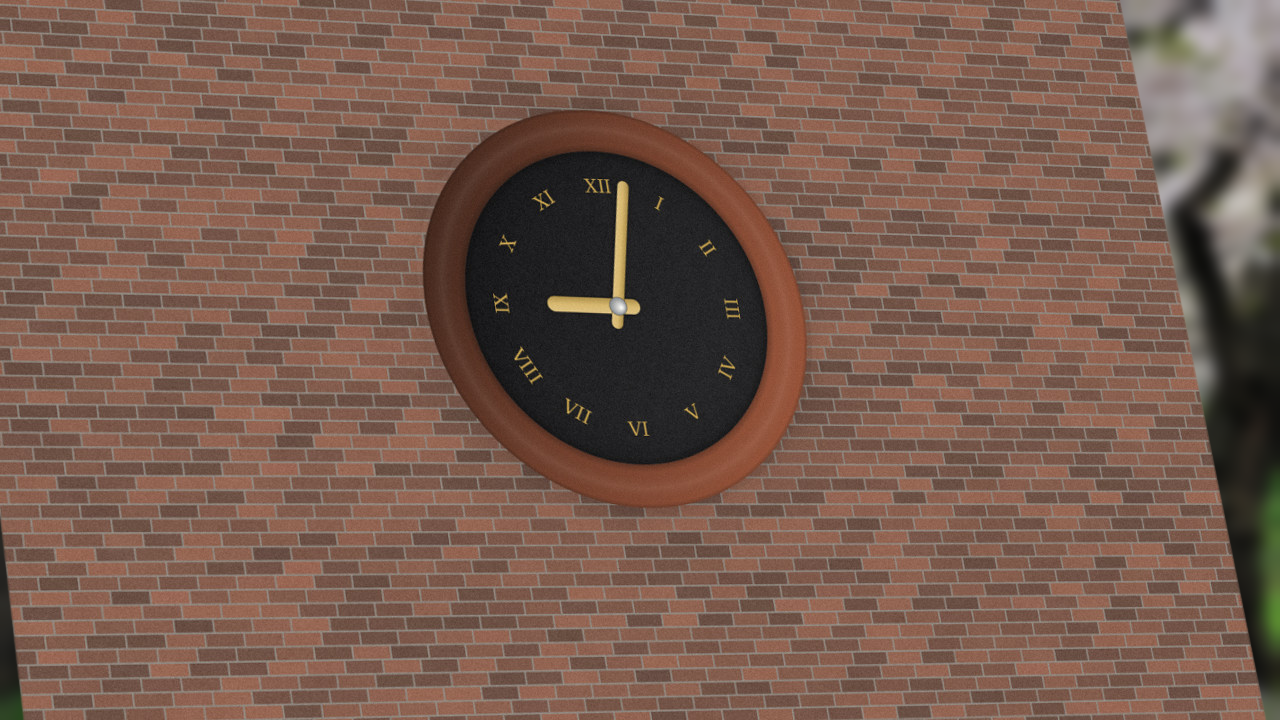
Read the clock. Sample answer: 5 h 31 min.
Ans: 9 h 02 min
